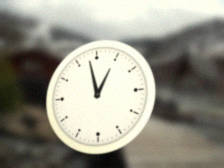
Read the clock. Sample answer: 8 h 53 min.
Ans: 12 h 58 min
